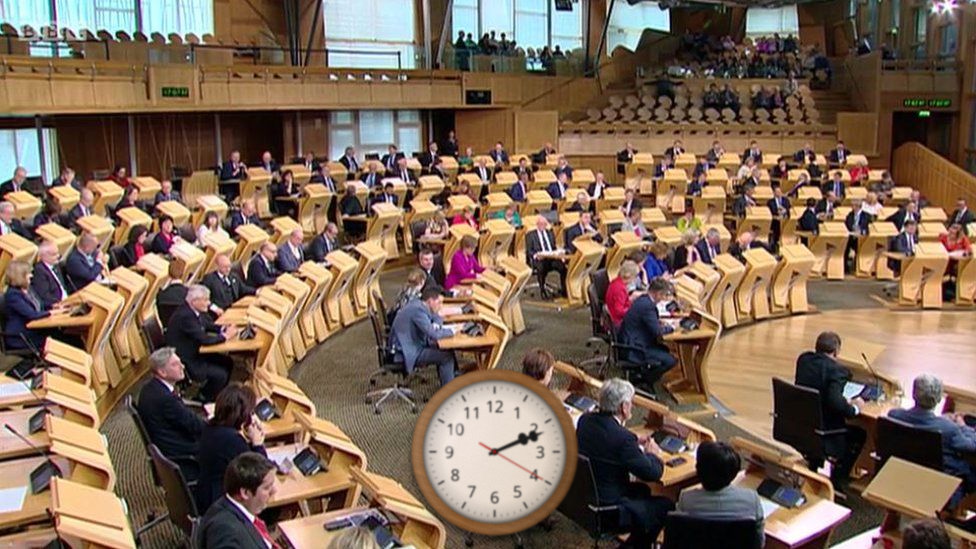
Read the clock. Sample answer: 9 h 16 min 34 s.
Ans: 2 h 11 min 20 s
